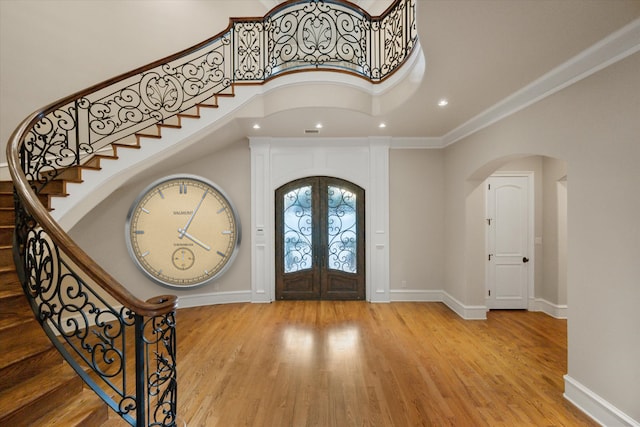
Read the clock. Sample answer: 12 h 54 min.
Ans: 4 h 05 min
